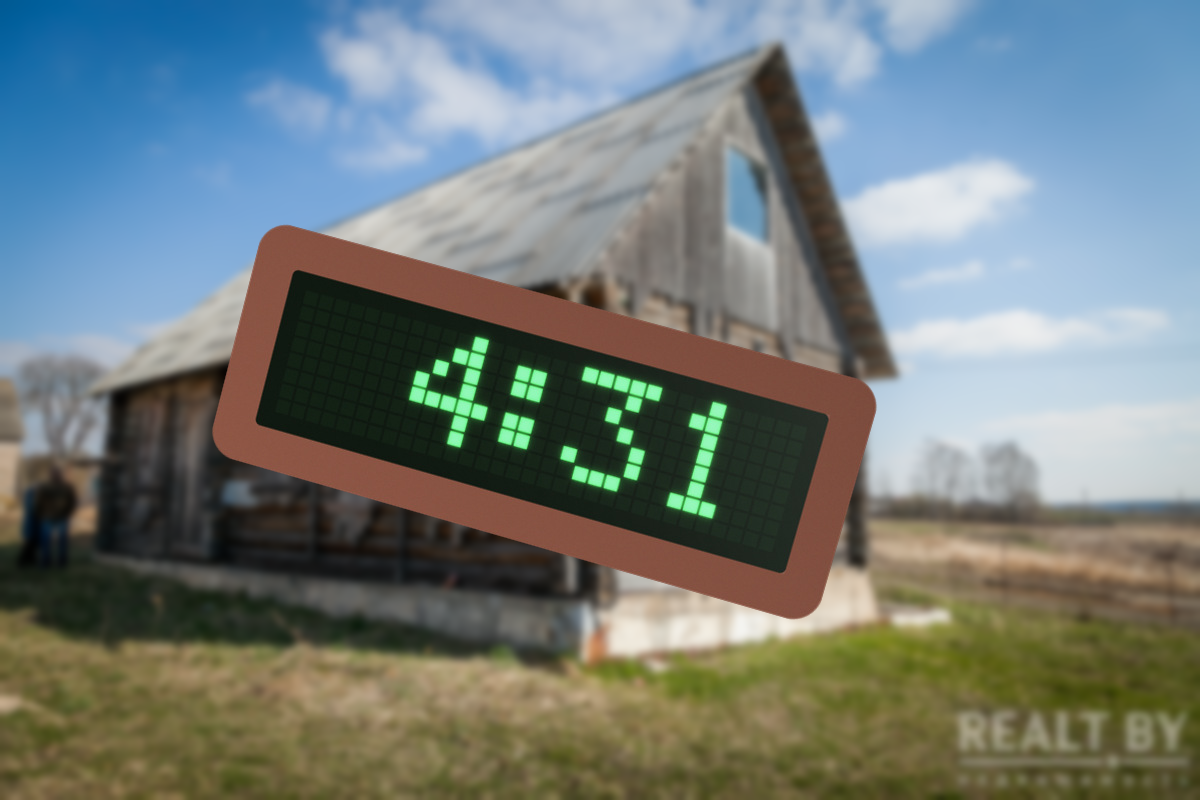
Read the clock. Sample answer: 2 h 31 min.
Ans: 4 h 31 min
